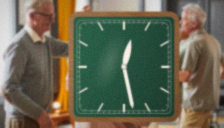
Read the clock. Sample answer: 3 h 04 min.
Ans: 12 h 28 min
